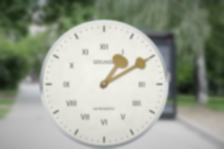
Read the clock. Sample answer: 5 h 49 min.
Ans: 1 h 10 min
